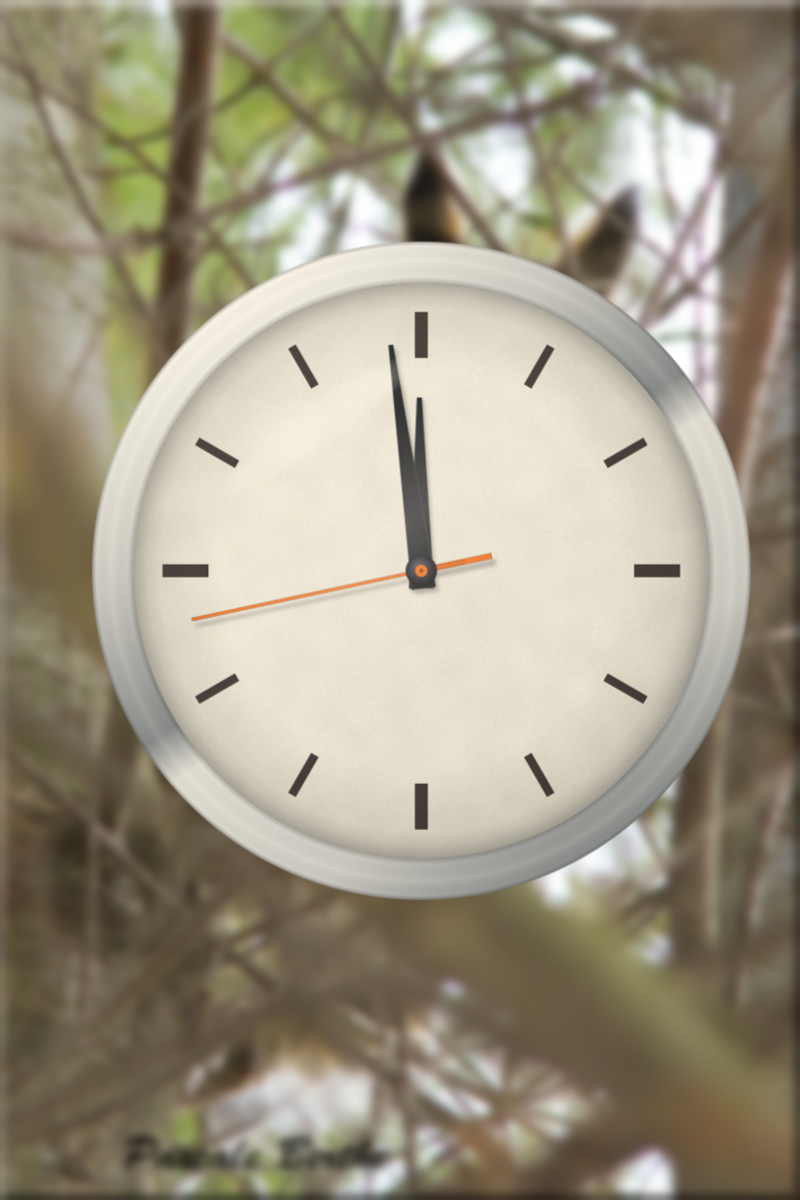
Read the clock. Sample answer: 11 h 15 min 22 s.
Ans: 11 h 58 min 43 s
